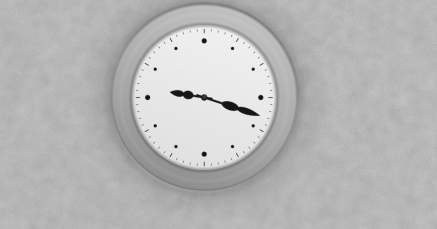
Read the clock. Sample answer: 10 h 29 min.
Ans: 9 h 18 min
